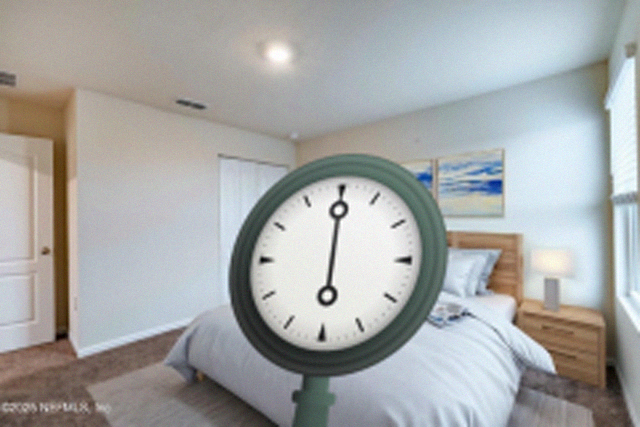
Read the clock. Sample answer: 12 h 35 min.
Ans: 6 h 00 min
